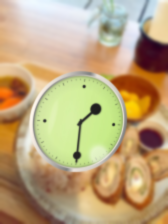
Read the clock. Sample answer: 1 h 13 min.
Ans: 1 h 30 min
